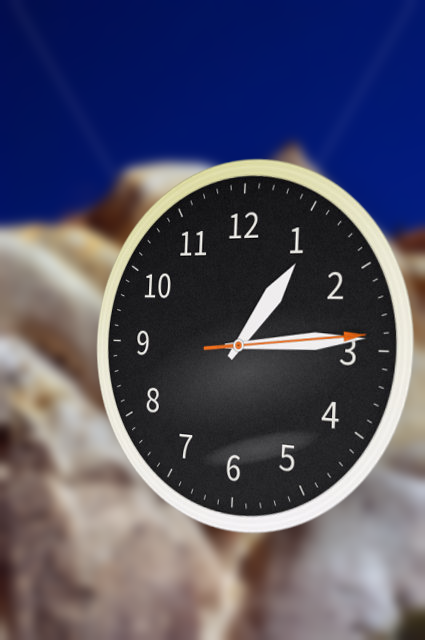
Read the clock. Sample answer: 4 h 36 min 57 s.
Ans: 1 h 14 min 14 s
